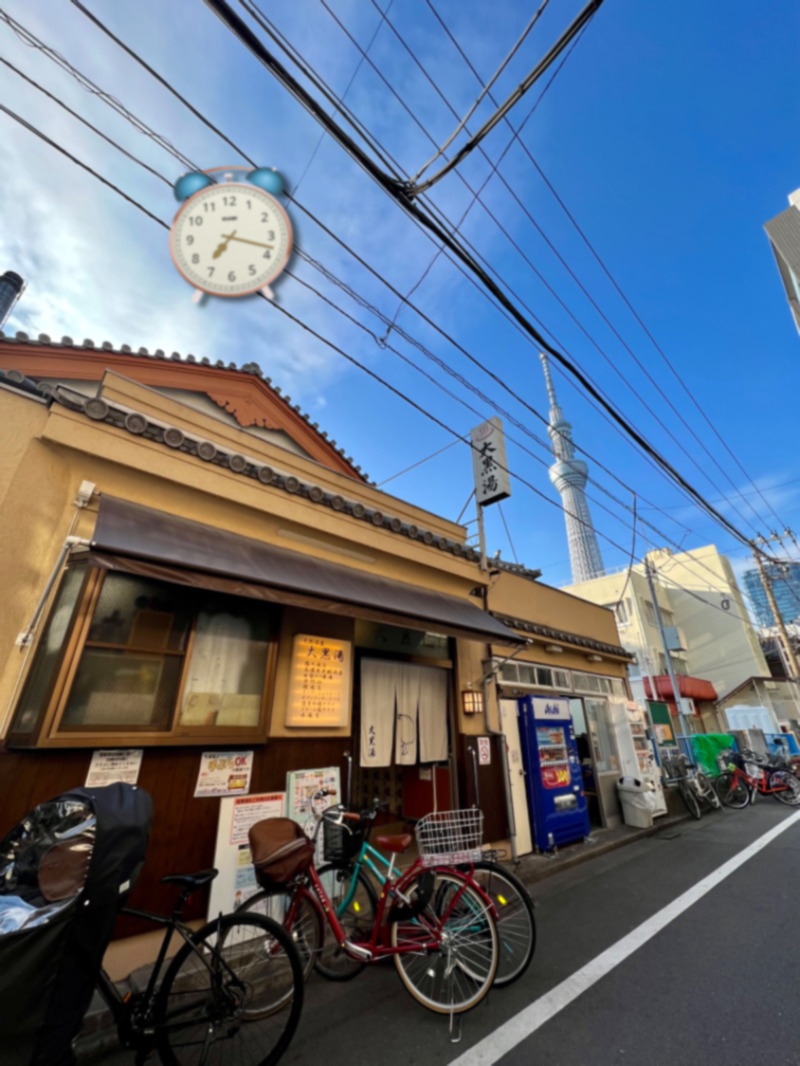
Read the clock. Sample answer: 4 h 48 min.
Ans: 7 h 18 min
